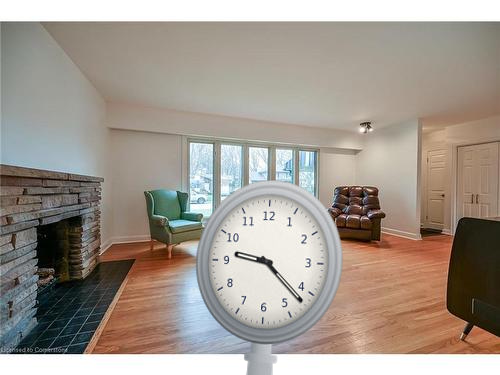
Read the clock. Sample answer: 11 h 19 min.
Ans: 9 h 22 min
